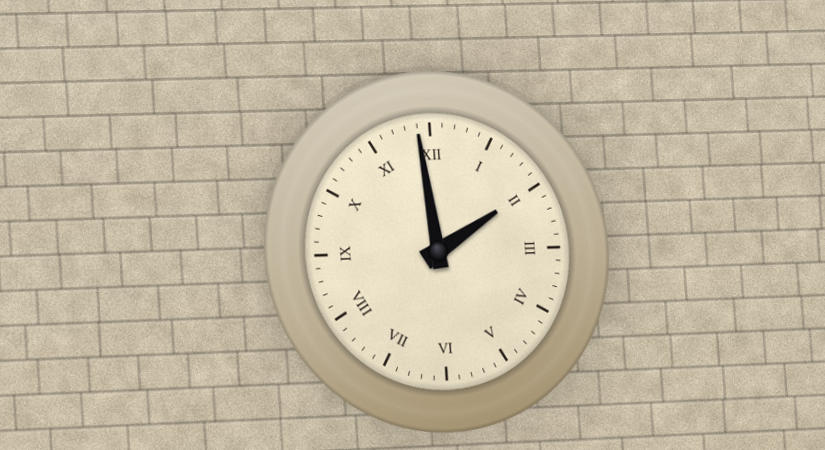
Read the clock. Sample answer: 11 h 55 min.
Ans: 1 h 59 min
